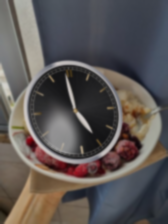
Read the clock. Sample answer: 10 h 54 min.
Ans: 4 h 59 min
